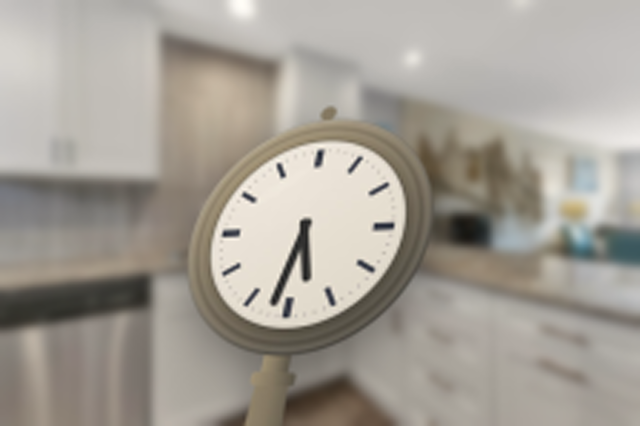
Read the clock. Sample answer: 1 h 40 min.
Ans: 5 h 32 min
